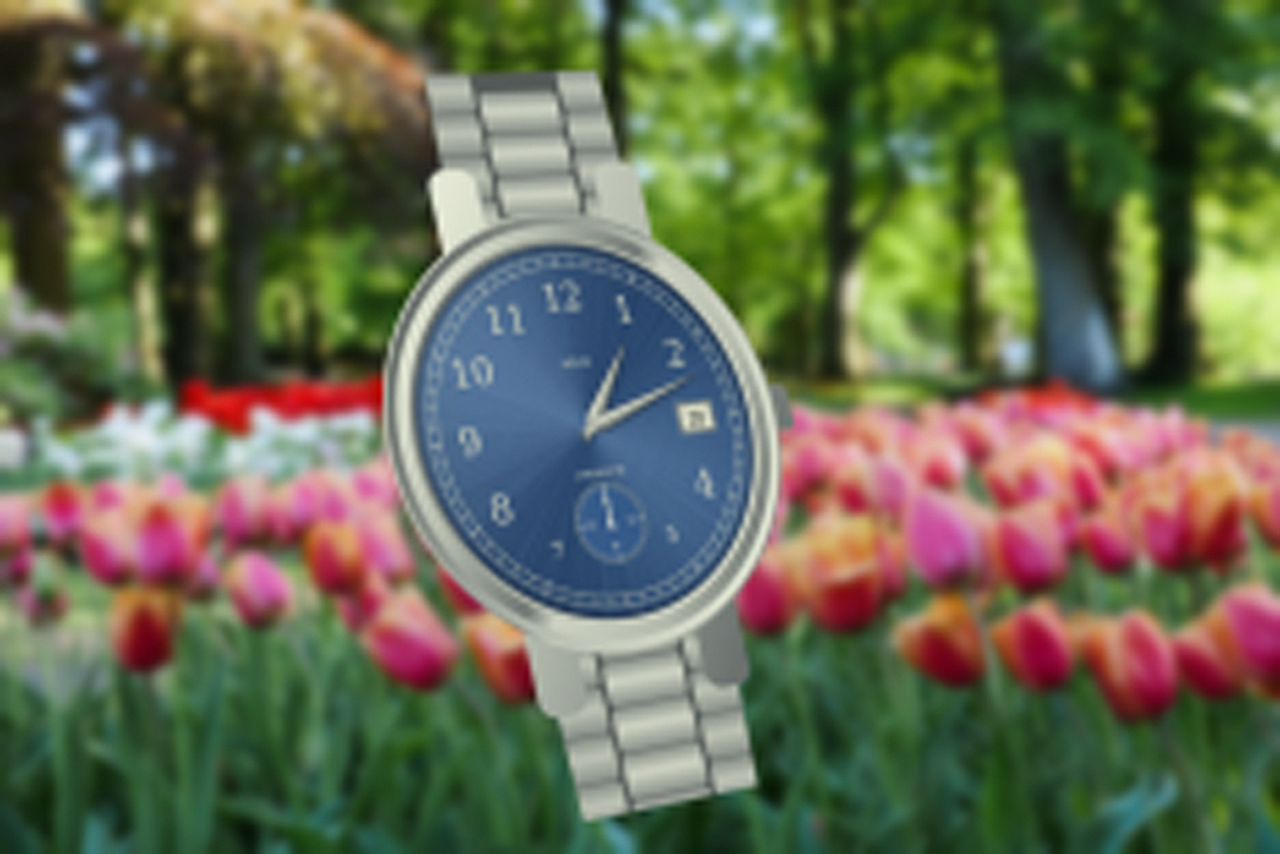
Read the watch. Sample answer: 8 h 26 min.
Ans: 1 h 12 min
